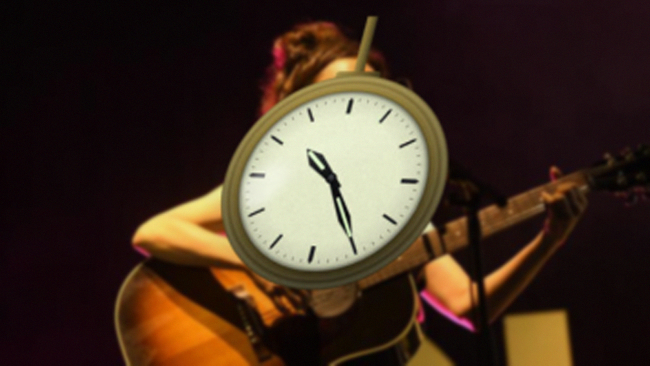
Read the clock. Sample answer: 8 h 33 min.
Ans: 10 h 25 min
